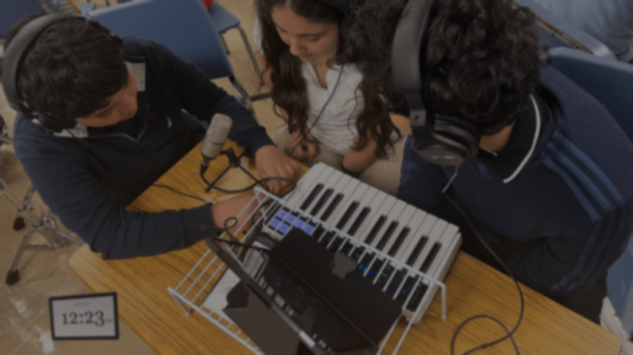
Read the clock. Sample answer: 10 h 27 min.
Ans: 12 h 23 min
